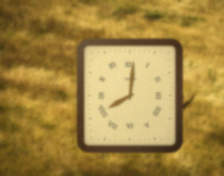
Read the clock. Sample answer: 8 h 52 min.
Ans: 8 h 01 min
